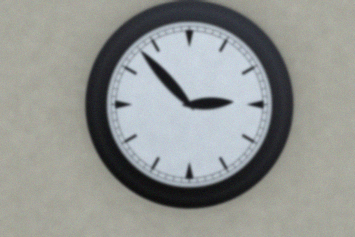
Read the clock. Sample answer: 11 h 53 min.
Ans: 2 h 53 min
